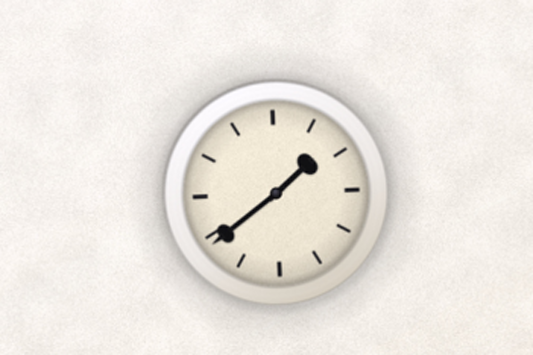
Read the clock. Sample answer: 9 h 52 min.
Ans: 1 h 39 min
